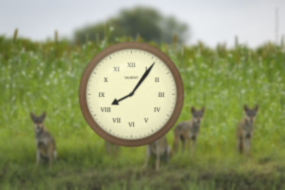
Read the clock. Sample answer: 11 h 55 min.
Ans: 8 h 06 min
